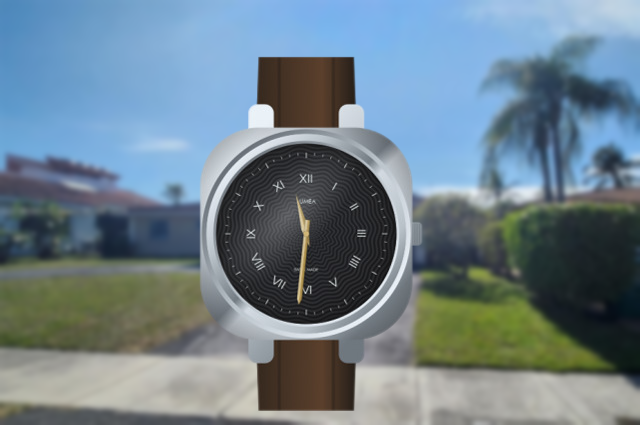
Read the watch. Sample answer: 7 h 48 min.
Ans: 11 h 31 min
